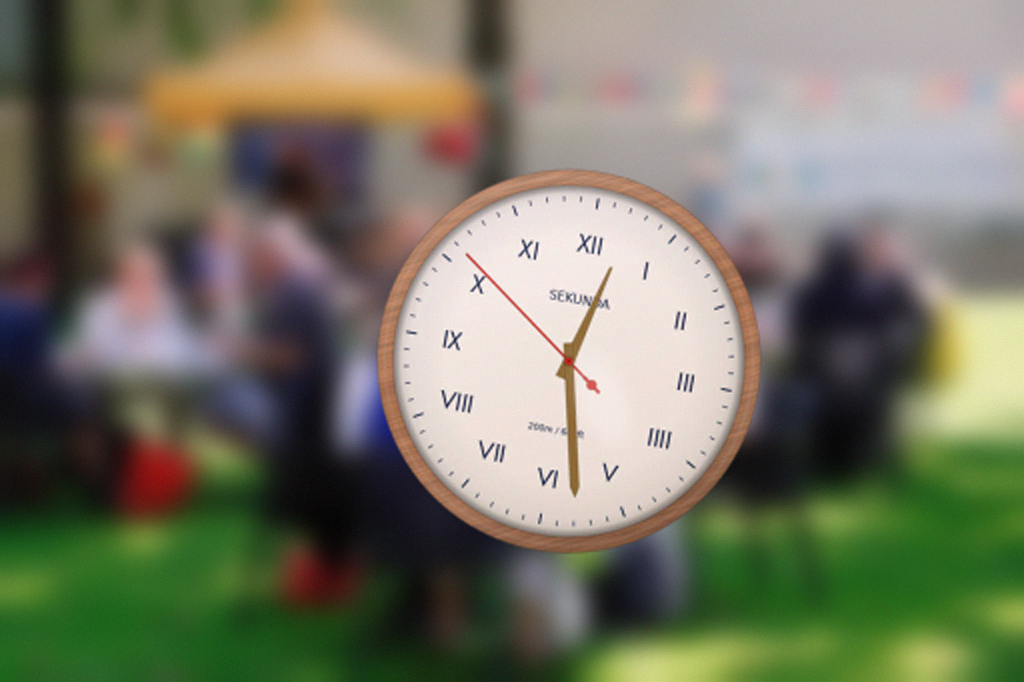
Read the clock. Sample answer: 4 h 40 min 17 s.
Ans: 12 h 27 min 51 s
